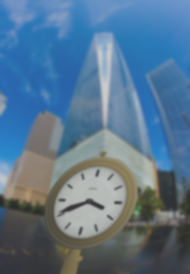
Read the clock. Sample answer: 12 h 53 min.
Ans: 3 h 41 min
